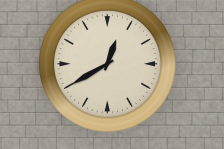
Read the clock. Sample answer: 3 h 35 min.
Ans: 12 h 40 min
